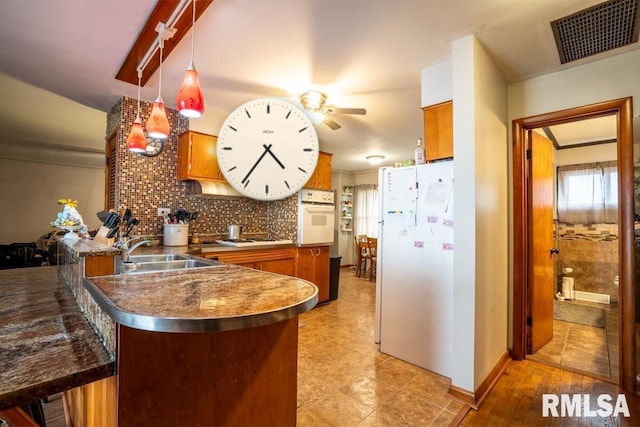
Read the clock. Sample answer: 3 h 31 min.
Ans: 4 h 36 min
